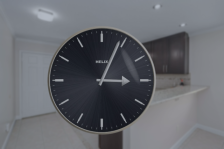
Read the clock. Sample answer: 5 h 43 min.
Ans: 3 h 04 min
